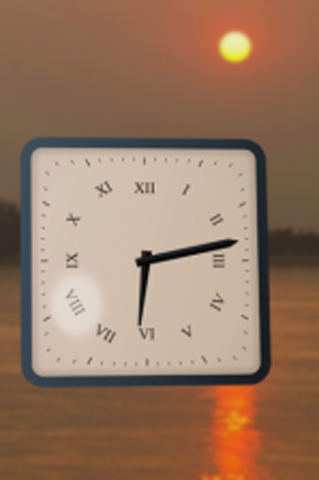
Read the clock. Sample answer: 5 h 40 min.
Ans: 6 h 13 min
